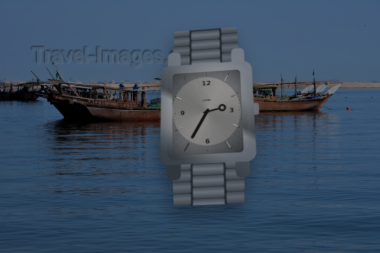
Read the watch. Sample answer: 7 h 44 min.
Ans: 2 h 35 min
